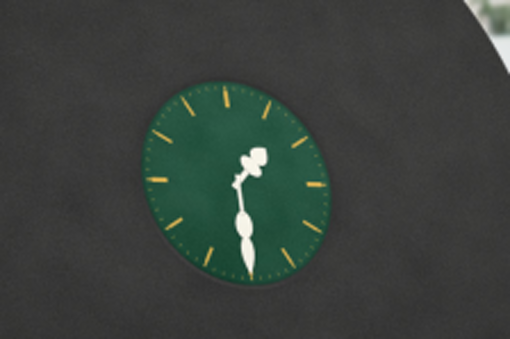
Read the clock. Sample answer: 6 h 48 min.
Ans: 1 h 30 min
